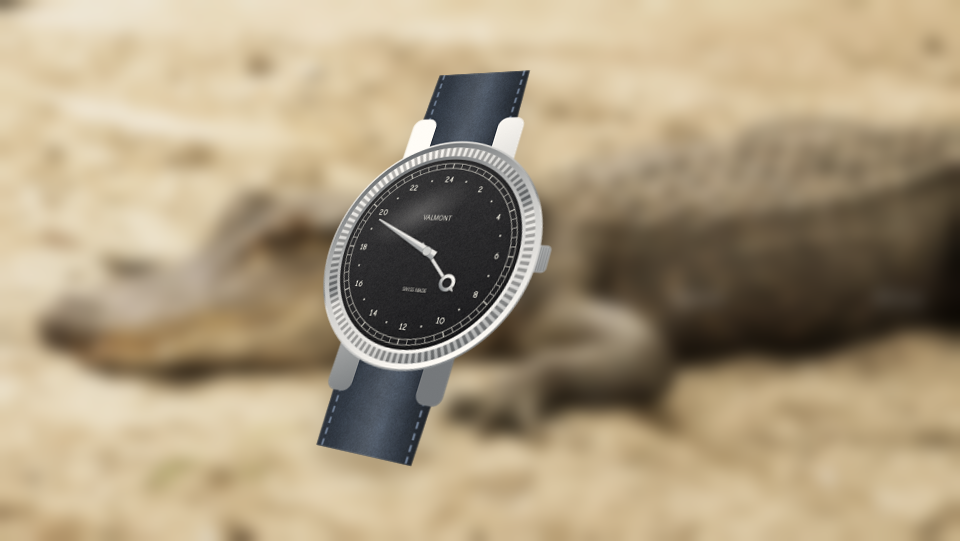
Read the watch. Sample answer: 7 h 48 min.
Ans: 8 h 49 min
